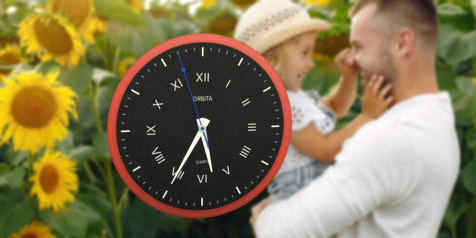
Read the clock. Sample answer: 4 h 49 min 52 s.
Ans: 5 h 34 min 57 s
